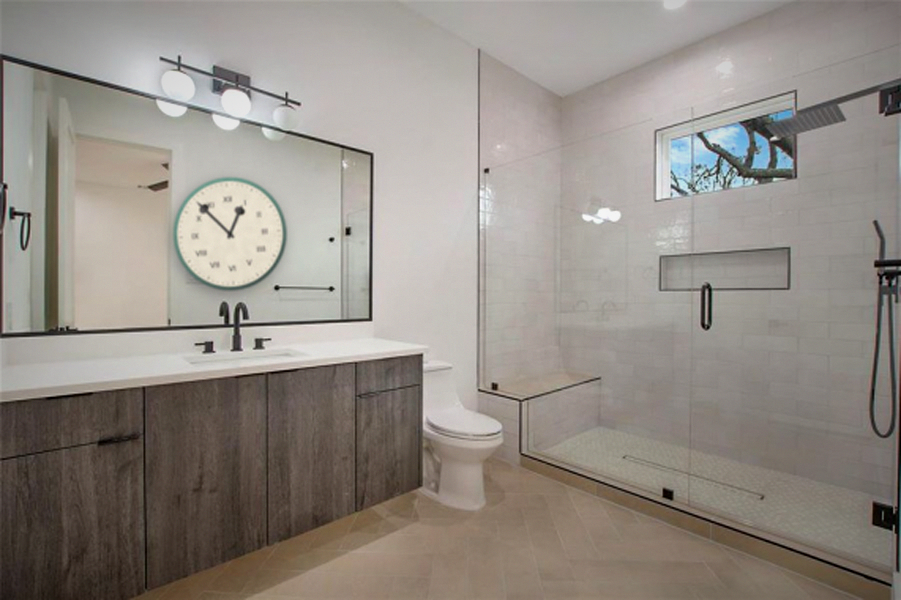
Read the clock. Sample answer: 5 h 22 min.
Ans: 12 h 53 min
